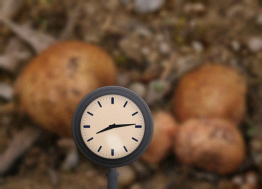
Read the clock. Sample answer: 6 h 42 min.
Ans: 8 h 14 min
